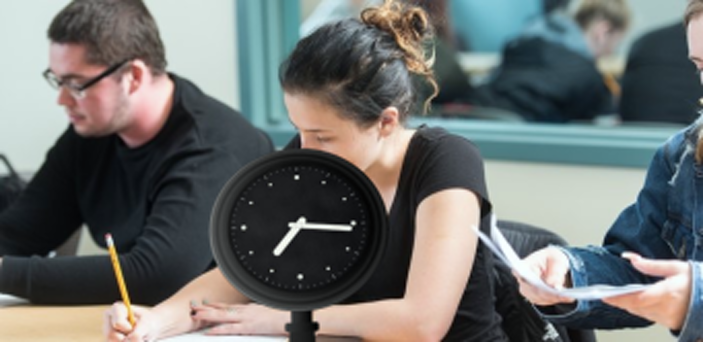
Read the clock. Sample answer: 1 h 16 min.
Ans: 7 h 16 min
